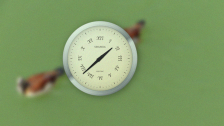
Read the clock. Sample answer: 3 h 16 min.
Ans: 1 h 38 min
